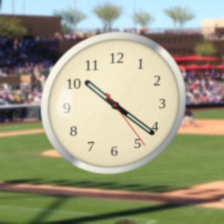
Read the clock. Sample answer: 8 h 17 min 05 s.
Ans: 10 h 21 min 24 s
